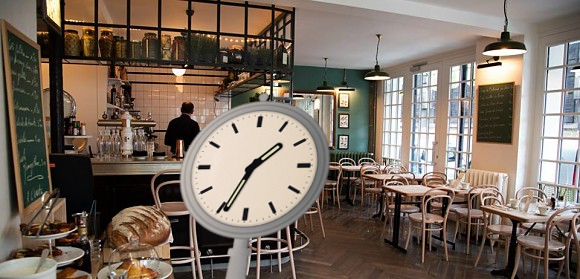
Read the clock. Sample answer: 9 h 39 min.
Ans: 1 h 34 min
